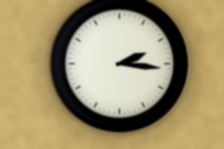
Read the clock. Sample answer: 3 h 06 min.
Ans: 2 h 16 min
